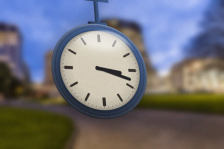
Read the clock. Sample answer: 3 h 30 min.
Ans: 3 h 18 min
